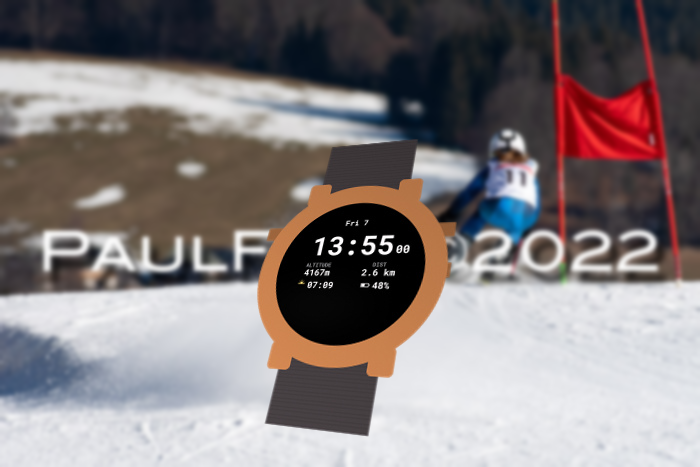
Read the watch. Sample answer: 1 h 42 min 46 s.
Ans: 13 h 55 min 00 s
